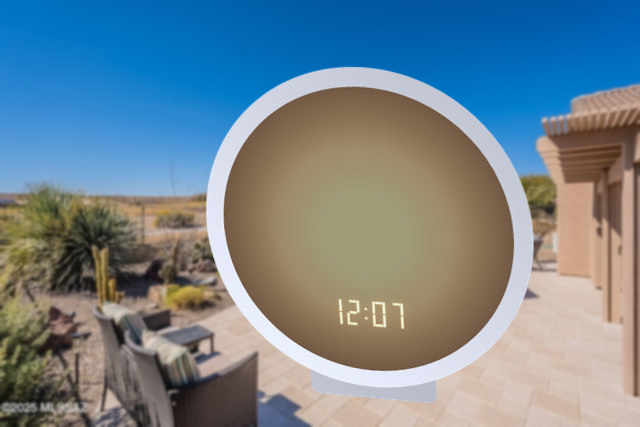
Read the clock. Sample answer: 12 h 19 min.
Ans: 12 h 07 min
